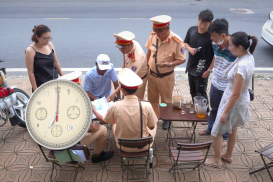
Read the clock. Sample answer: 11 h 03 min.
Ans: 7 h 00 min
